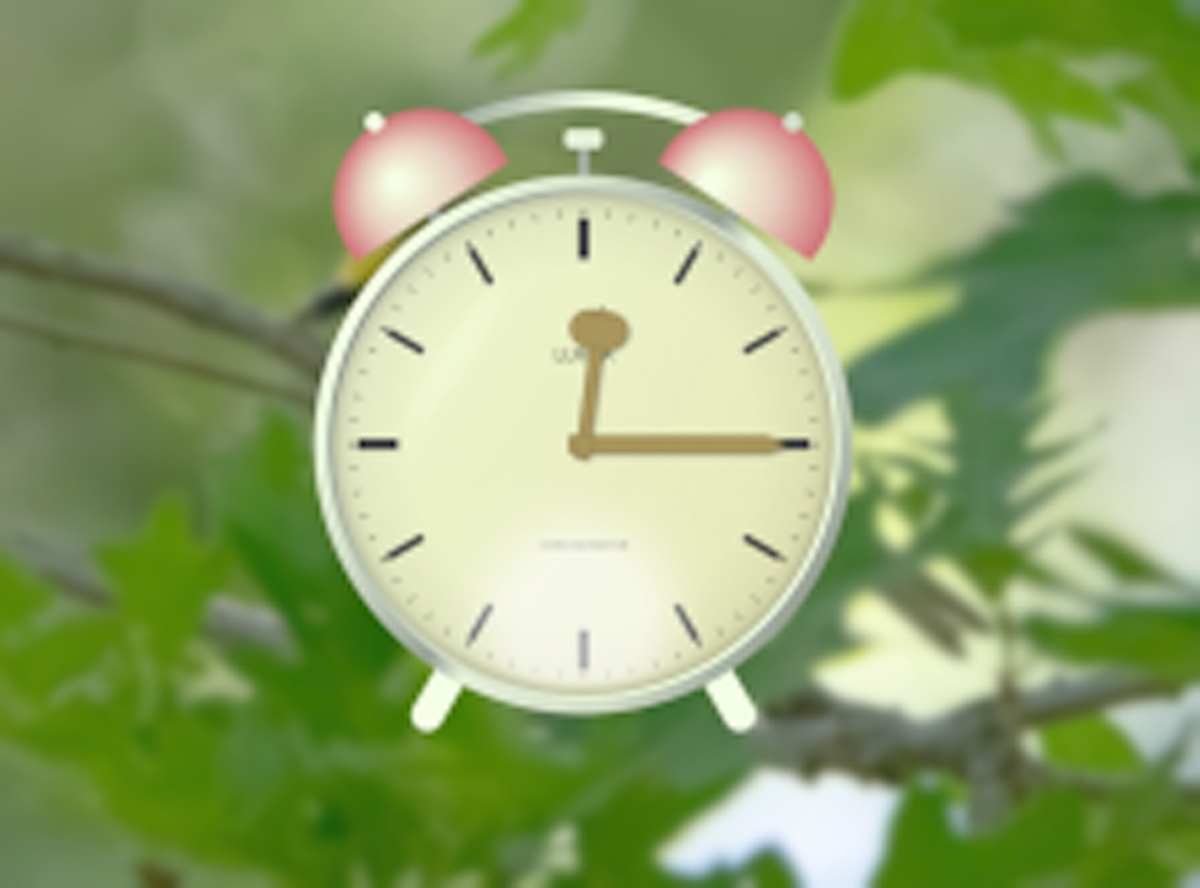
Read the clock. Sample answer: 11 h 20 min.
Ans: 12 h 15 min
